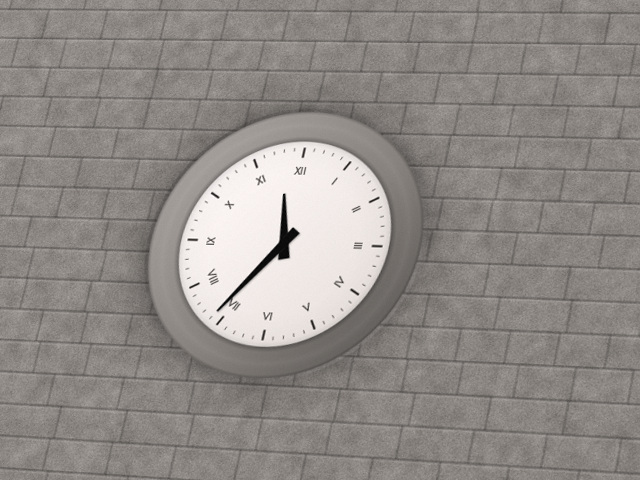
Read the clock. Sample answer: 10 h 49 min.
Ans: 11 h 36 min
